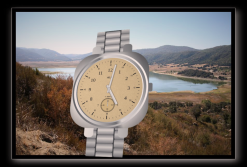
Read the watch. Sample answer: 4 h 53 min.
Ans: 5 h 02 min
